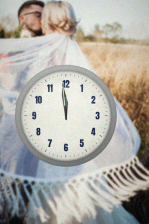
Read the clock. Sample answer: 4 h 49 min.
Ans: 11 h 59 min
